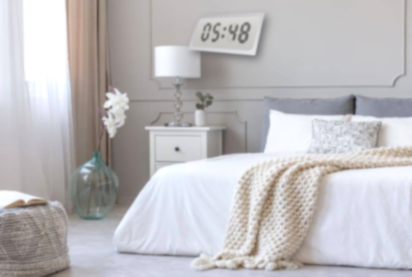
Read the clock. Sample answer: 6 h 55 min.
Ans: 5 h 48 min
